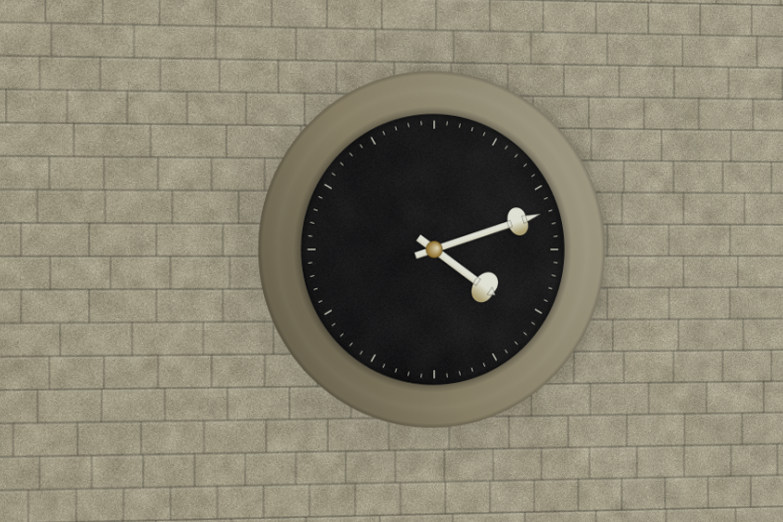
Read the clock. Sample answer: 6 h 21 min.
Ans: 4 h 12 min
